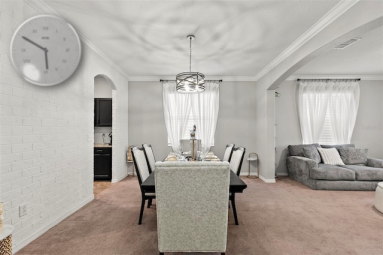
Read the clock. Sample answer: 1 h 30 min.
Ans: 5 h 50 min
